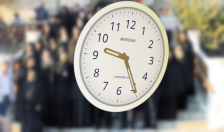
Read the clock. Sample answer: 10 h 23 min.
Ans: 9 h 25 min
